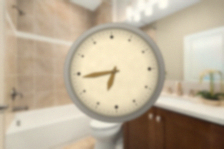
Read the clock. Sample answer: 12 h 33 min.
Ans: 6 h 44 min
